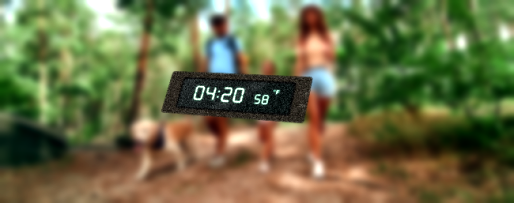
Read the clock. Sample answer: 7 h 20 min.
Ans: 4 h 20 min
